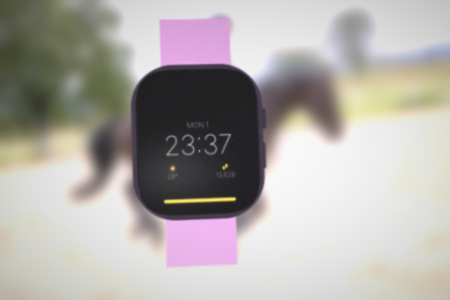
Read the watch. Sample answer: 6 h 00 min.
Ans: 23 h 37 min
